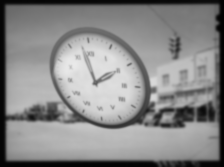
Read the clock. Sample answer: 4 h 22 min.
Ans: 1 h 58 min
